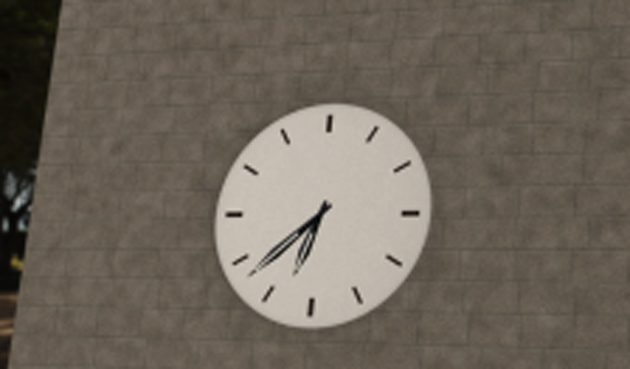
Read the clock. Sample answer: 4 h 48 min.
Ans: 6 h 38 min
